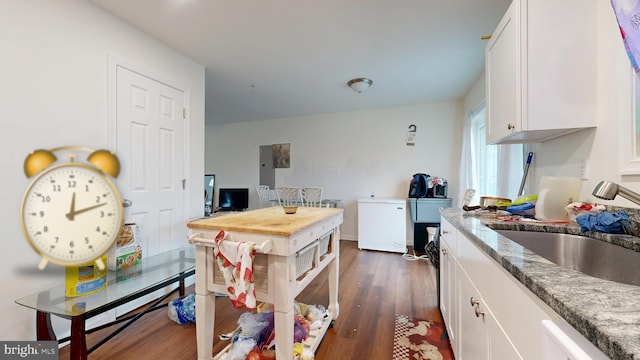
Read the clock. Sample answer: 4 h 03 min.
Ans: 12 h 12 min
